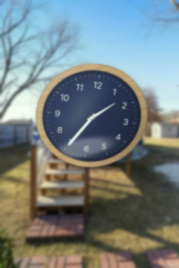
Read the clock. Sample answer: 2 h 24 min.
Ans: 1 h 35 min
